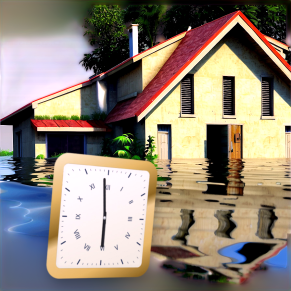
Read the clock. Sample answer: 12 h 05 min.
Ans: 5 h 59 min
